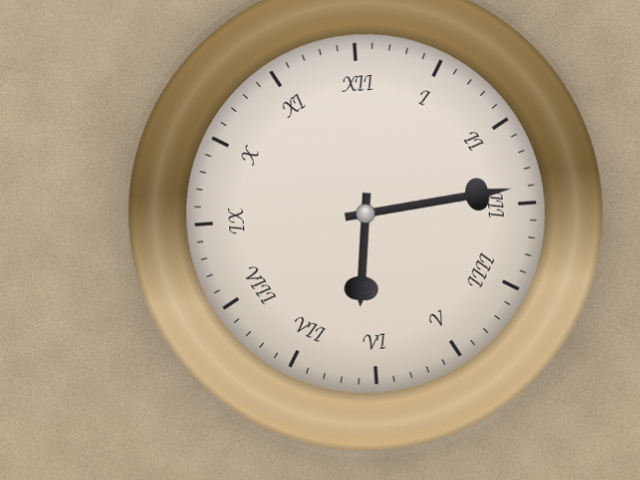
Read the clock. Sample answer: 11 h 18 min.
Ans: 6 h 14 min
